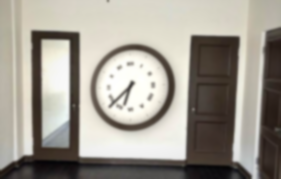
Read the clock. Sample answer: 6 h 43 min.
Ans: 6 h 38 min
